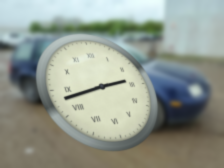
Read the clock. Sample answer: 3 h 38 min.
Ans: 2 h 43 min
